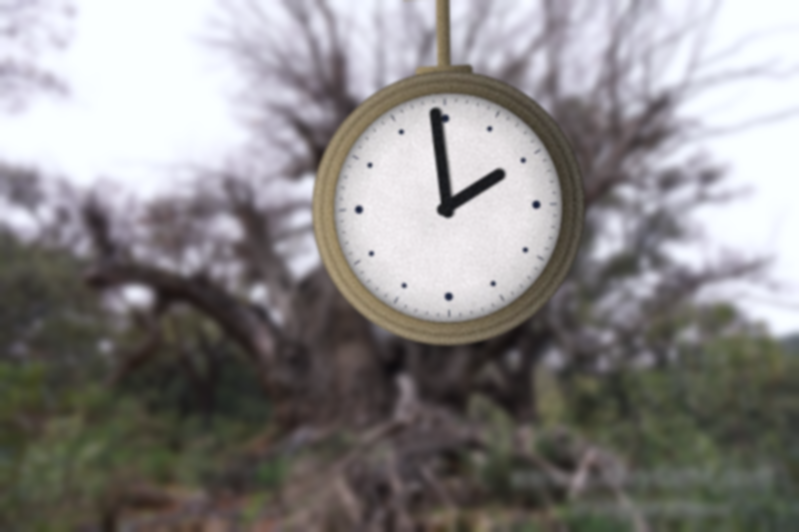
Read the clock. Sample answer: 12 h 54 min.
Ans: 1 h 59 min
